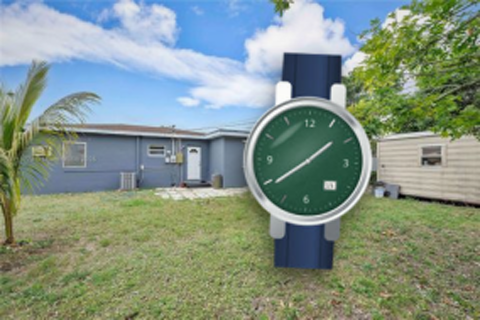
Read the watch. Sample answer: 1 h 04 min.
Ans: 1 h 39 min
